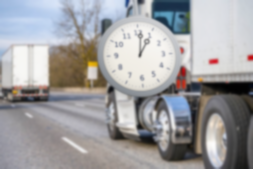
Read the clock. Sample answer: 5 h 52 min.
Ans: 1 h 01 min
